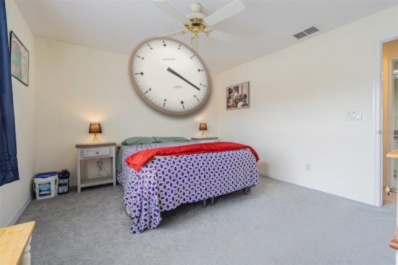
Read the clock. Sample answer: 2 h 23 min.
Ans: 4 h 22 min
